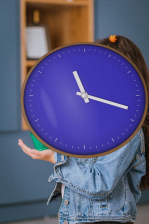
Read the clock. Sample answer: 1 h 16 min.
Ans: 11 h 18 min
